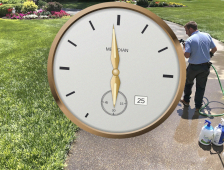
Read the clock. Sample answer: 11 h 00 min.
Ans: 5 h 59 min
